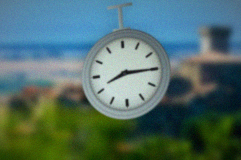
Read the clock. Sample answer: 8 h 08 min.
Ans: 8 h 15 min
